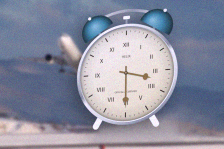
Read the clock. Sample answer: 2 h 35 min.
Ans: 3 h 30 min
